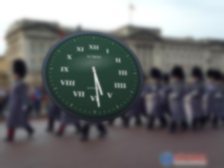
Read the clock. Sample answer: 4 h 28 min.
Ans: 5 h 29 min
